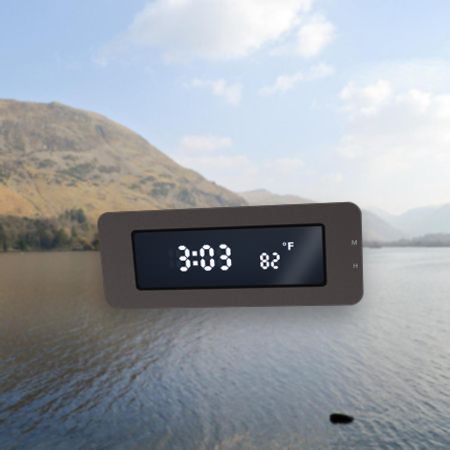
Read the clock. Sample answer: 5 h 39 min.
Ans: 3 h 03 min
